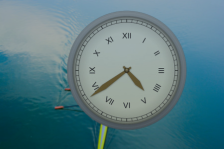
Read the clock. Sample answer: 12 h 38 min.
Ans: 4 h 39 min
